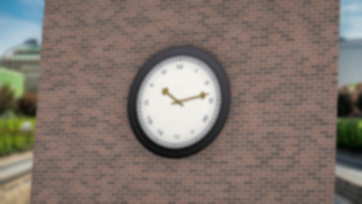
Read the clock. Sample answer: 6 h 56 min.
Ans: 10 h 13 min
